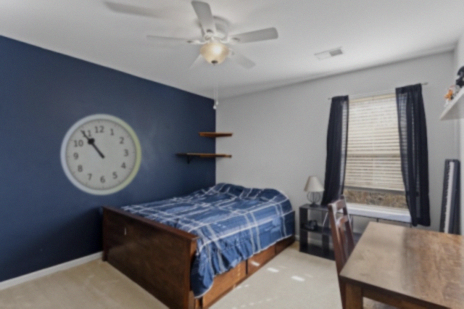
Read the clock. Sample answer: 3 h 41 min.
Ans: 10 h 54 min
